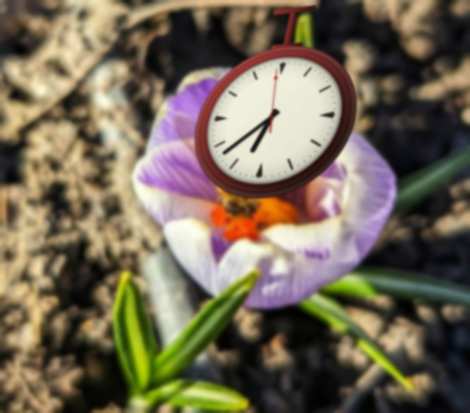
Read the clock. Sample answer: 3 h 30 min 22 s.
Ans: 6 h 37 min 59 s
